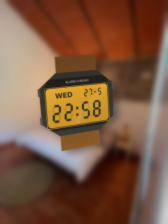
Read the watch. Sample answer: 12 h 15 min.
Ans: 22 h 58 min
